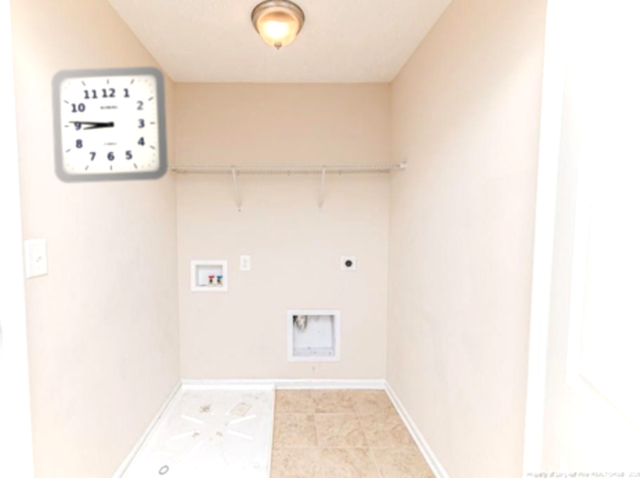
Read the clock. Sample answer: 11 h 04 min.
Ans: 8 h 46 min
